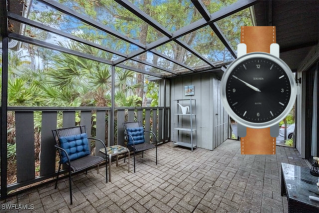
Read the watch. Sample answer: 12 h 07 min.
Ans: 9 h 50 min
